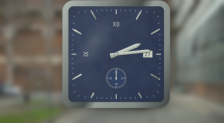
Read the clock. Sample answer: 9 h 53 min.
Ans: 2 h 14 min
